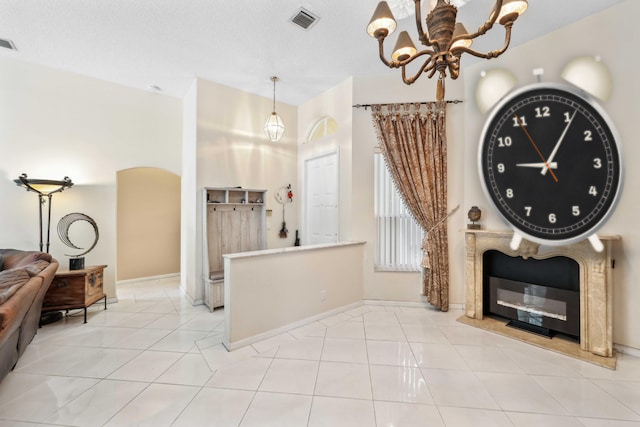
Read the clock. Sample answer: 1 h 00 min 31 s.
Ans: 9 h 05 min 55 s
